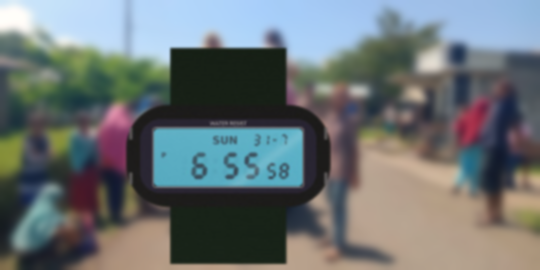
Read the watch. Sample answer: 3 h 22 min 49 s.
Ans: 6 h 55 min 58 s
